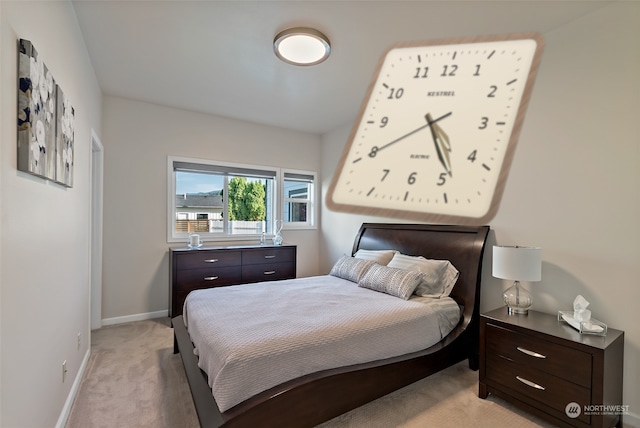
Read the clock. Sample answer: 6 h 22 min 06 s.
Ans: 4 h 23 min 40 s
